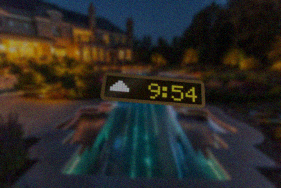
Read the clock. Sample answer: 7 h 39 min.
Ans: 9 h 54 min
